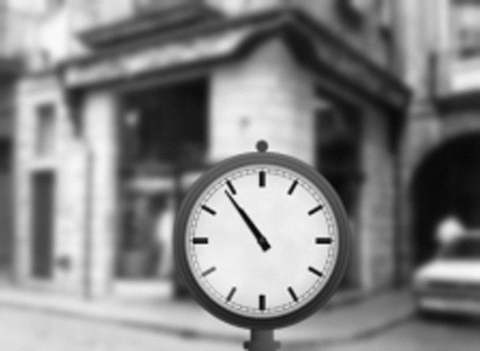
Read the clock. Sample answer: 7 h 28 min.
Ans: 10 h 54 min
